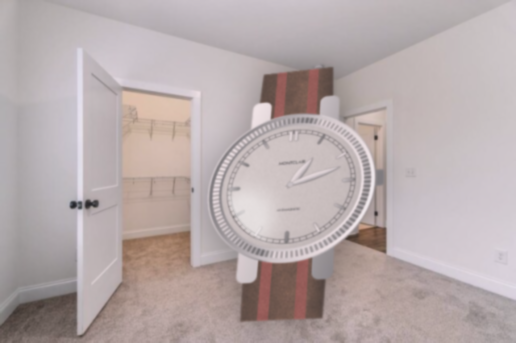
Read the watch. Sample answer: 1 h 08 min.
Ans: 1 h 12 min
